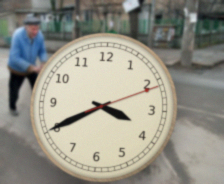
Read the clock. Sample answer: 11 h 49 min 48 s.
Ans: 3 h 40 min 11 s
